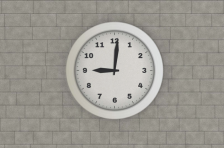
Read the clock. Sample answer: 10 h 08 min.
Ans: 9 h 01 min
